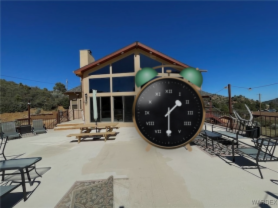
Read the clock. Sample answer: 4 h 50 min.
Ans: 1 h 30 min
